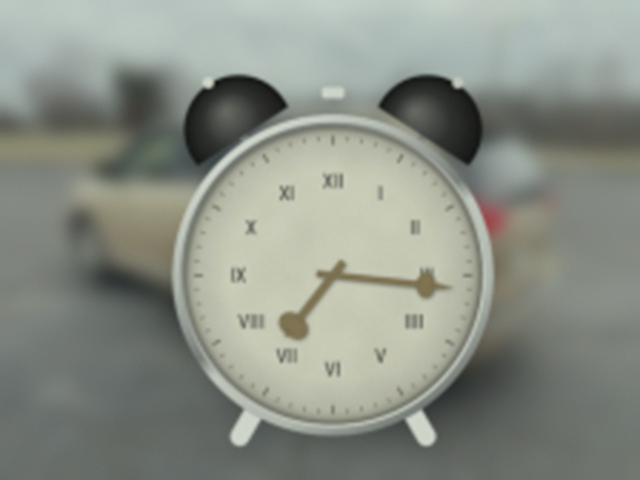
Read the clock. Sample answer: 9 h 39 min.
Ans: 7 h 16 min
